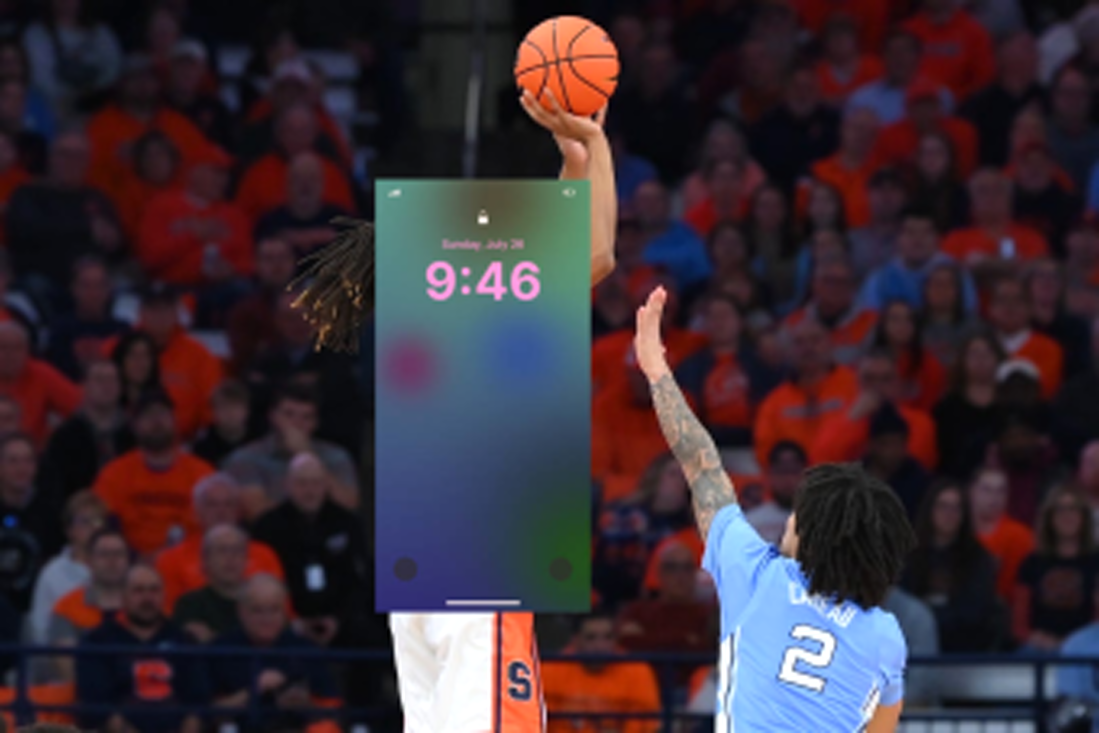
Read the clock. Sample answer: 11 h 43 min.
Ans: 9 h 46 min
